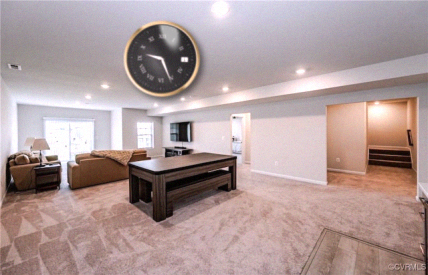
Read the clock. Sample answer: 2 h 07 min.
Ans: 9 h 26 min
